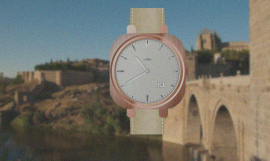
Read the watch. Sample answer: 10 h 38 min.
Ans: 10 h 40 min
